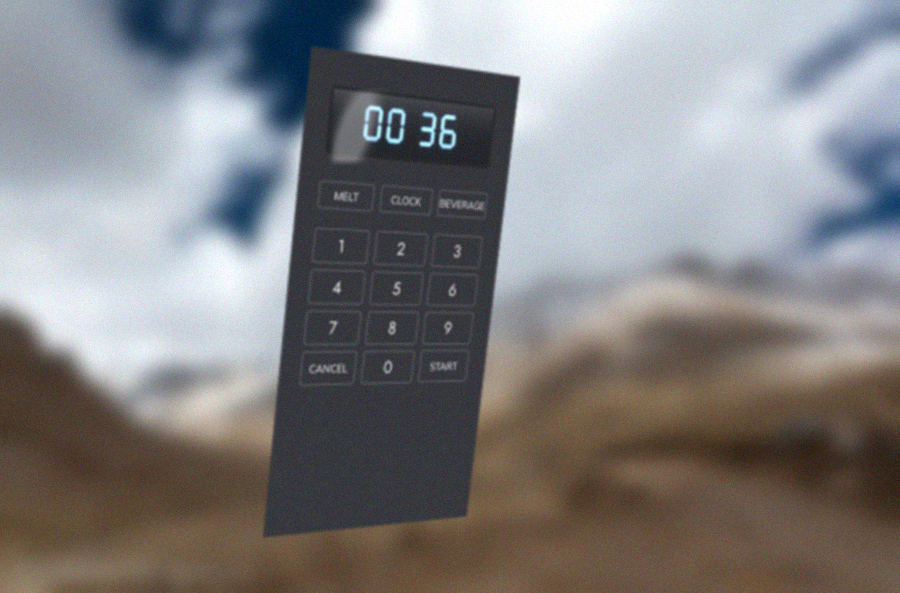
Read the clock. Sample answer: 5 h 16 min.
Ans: 0 h 36 min
